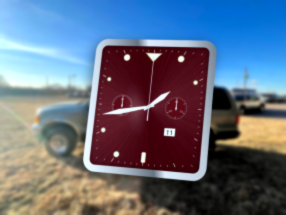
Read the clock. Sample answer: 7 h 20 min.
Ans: 1 h 43 min
